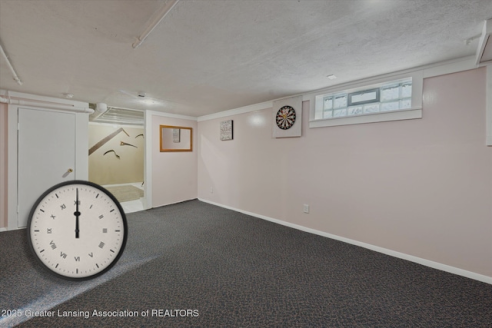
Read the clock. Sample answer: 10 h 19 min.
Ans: 12 h 00 min
